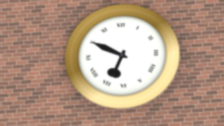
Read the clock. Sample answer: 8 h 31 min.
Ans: 6 h 50 min
